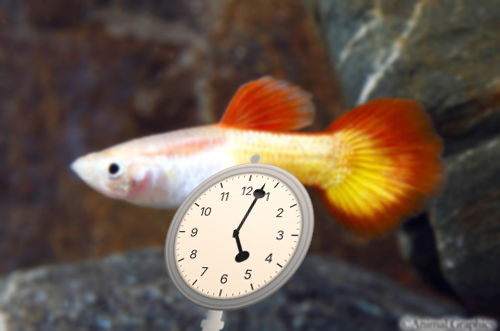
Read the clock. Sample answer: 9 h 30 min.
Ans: 5 h 03 min
